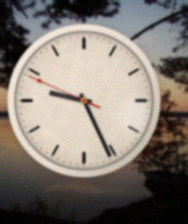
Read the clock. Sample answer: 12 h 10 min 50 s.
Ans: 9 h 25 min 49 s
